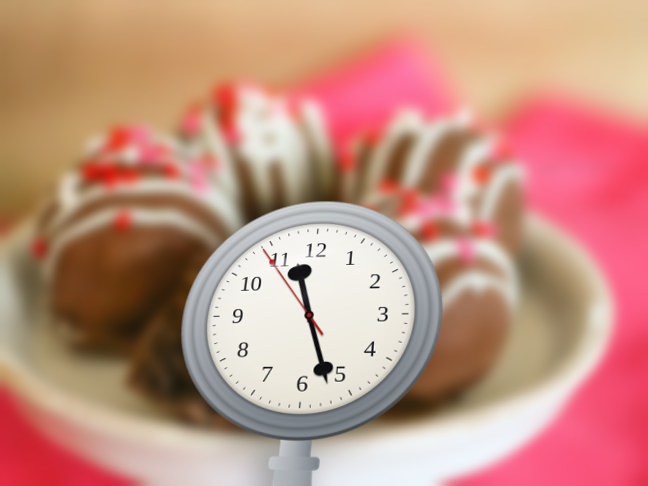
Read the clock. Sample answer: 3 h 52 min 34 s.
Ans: 11 h 26 min 54 s
